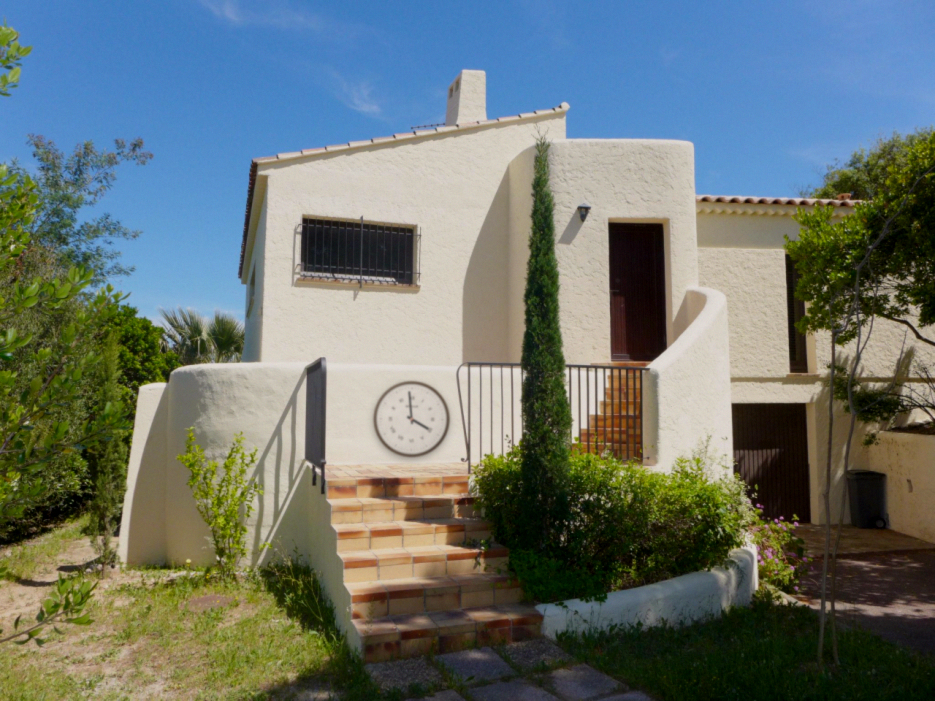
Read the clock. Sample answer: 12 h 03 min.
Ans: 3 h 59 min
